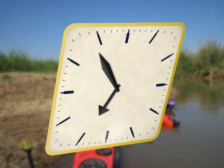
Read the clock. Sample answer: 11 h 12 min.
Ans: 6 h 54 min
